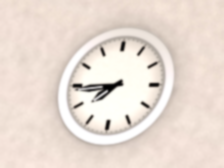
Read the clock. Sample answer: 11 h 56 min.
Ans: 7 h 44 min
